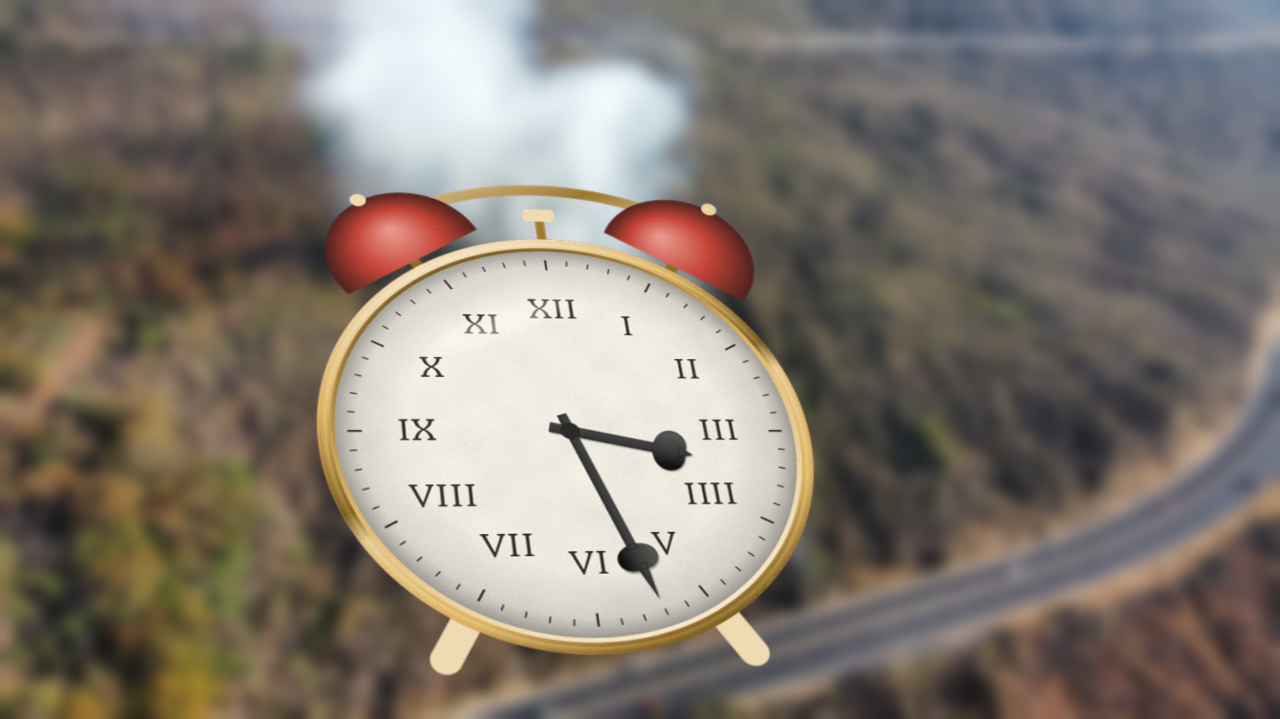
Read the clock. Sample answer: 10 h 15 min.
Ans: 3 h 27 min
